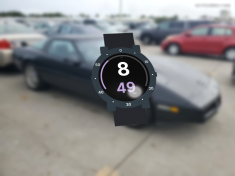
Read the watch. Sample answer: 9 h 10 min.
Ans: 8 h 49 min
